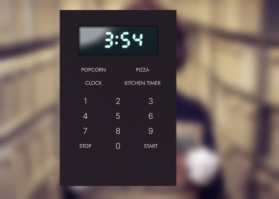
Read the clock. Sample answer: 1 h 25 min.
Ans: 3 h 54 min
